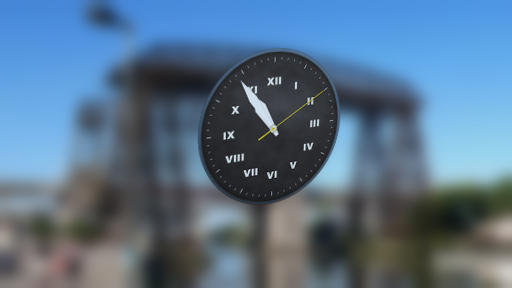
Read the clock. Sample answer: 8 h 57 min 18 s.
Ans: 10 h 54 min 10 s
